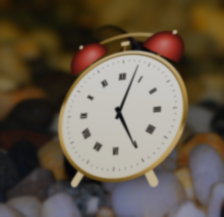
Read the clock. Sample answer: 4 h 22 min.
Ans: 5 h 03 min
